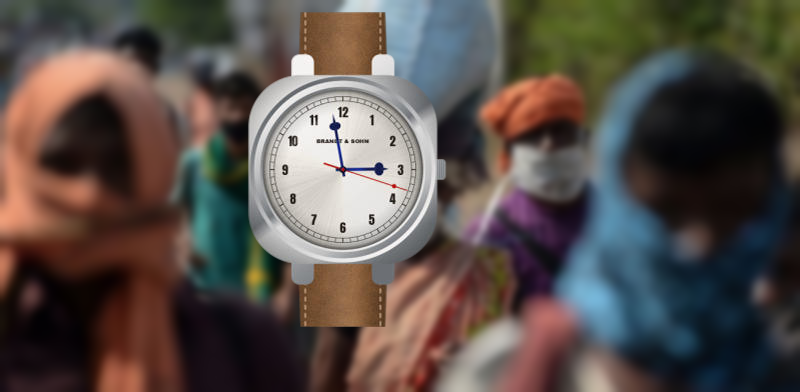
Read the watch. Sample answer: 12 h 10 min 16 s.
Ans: 2 h 58 min 18 s
